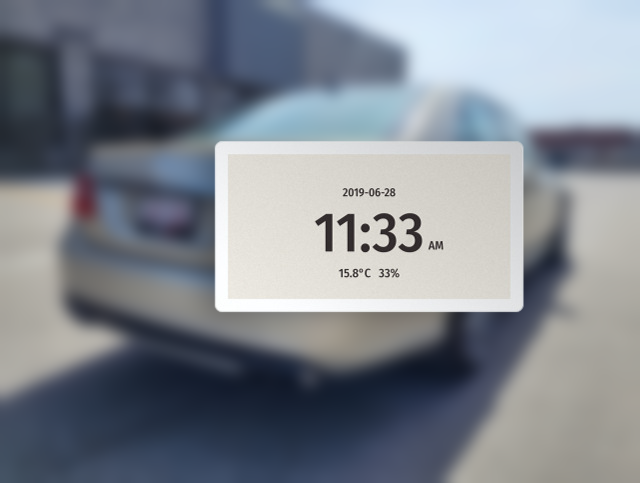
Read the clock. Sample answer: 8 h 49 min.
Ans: 11 h 33 min
